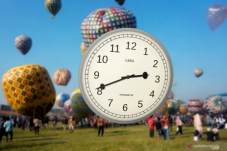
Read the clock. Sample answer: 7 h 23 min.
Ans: 2 h 41 min
